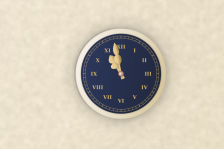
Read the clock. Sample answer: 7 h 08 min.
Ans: 10 h 58 min
